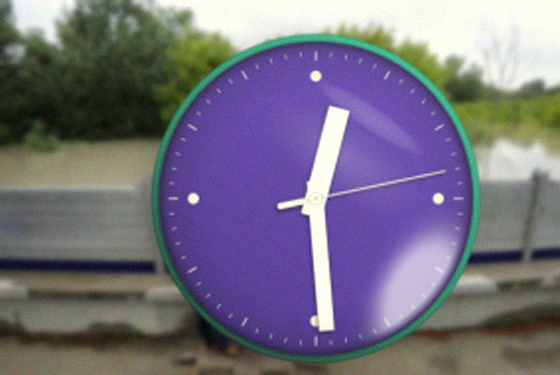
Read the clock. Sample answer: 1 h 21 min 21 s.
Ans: 12 h 29 min 13 s
